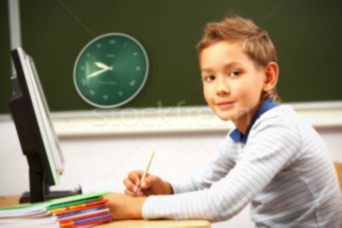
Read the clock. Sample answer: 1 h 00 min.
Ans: 9 h 41 min
